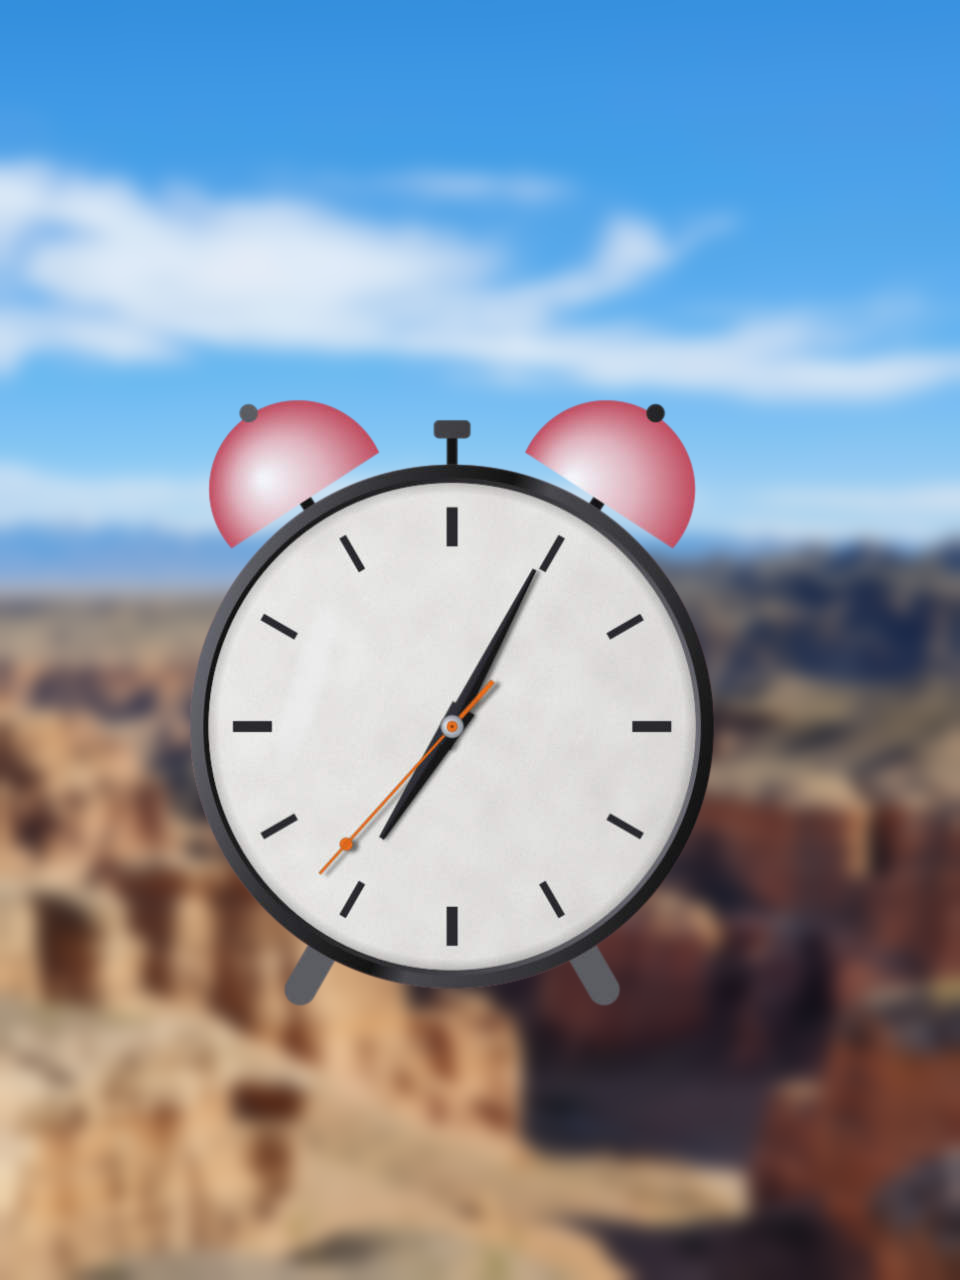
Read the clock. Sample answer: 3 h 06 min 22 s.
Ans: 7 h 04 min 37 s
